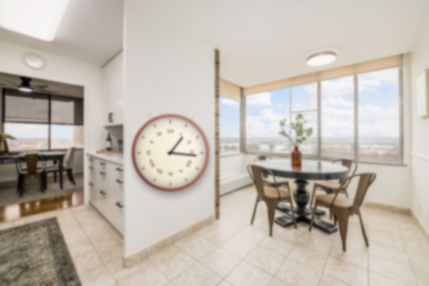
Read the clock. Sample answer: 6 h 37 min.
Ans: 1 h 16 min
